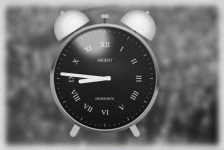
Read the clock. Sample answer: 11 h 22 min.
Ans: 8 h 46 min
